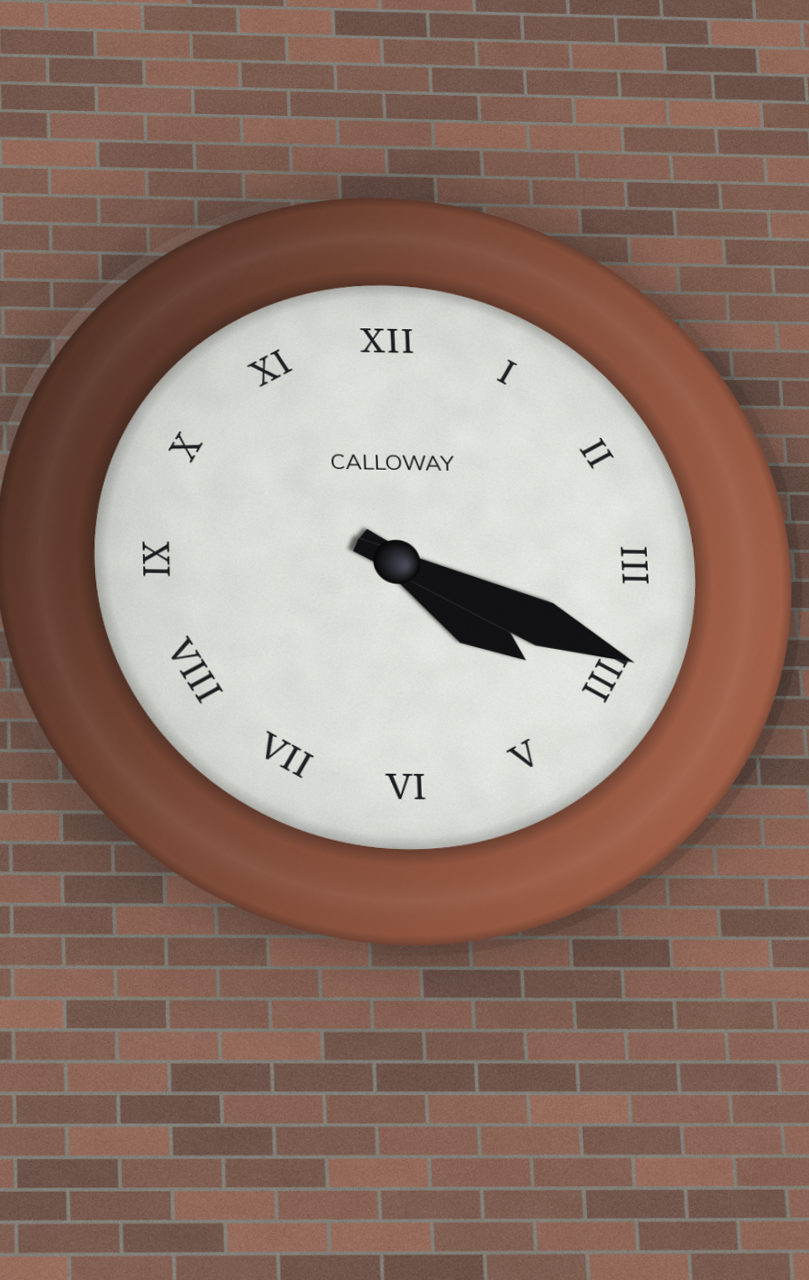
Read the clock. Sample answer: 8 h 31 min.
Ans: 4 h 19 min
